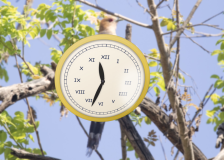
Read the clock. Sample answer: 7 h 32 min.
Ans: 11 h 33 min
